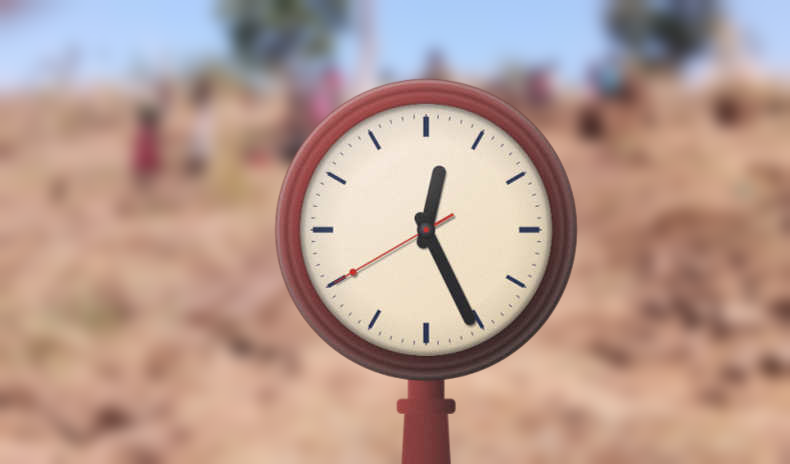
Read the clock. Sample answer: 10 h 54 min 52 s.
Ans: 12 h 25 min 40 s
